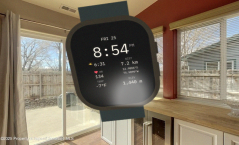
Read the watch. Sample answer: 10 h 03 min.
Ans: 8 h 54 min
